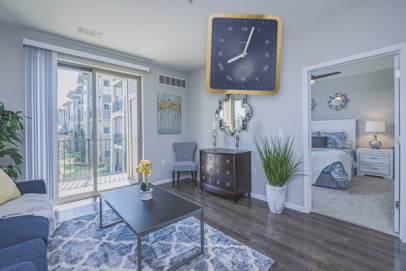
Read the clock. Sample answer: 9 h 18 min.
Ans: 8 h 03 min
